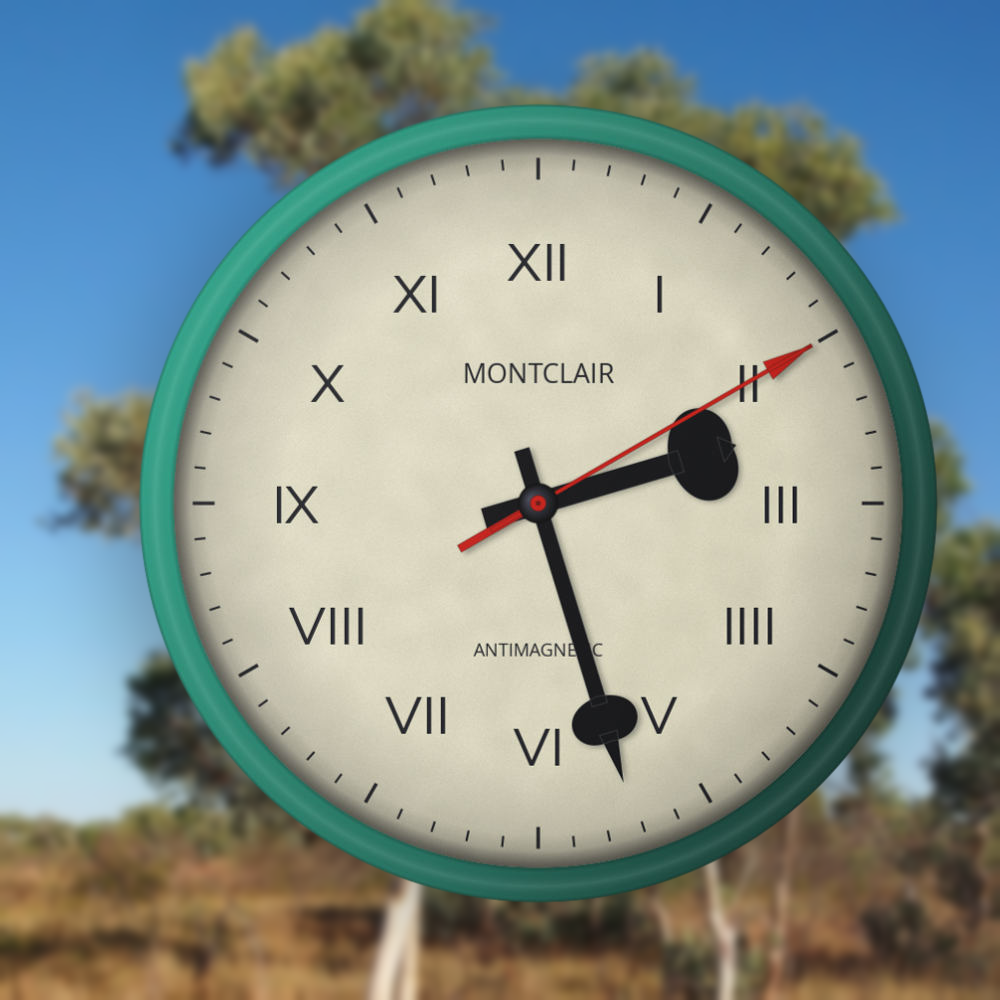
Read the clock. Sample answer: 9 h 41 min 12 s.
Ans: 2 h 27 min 10 s
